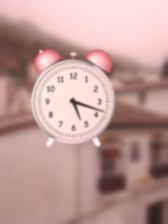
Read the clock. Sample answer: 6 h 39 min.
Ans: 5 h 18 min
